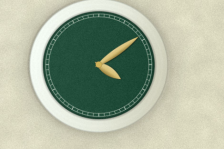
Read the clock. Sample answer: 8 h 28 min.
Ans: 4 h 09 min
